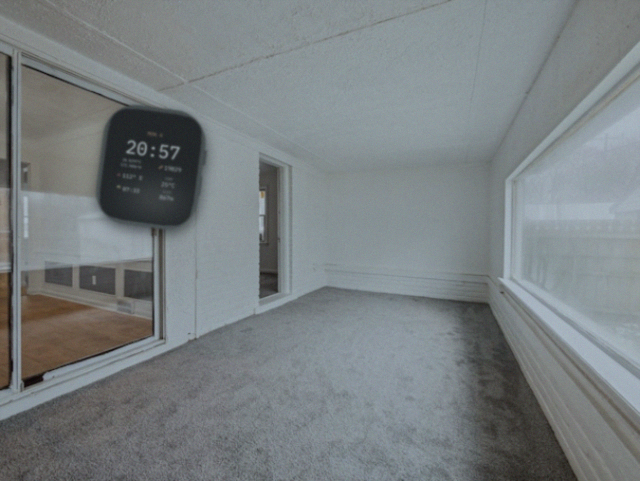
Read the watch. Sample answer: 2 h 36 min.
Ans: 20 h 57 min
